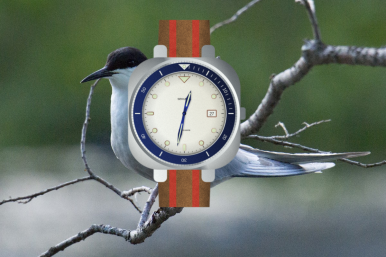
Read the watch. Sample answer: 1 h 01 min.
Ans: 12 h 32 min
